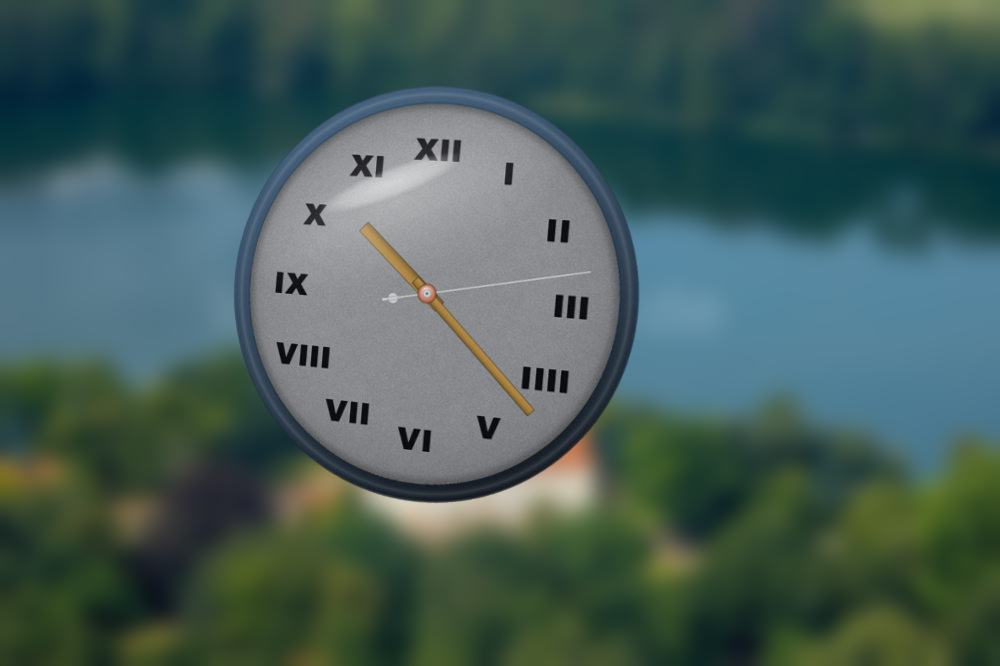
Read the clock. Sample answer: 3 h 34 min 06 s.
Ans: 10 h 22 min 13 s
